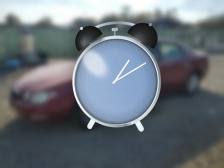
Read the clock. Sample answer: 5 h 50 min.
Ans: 1 h 10 min
